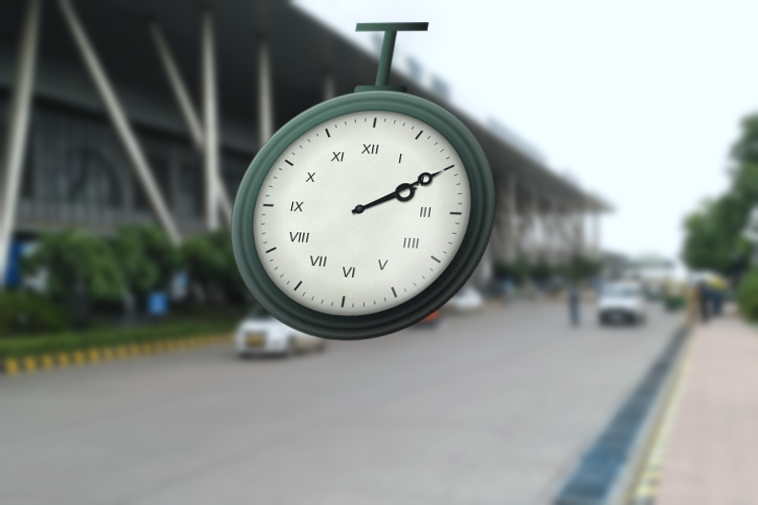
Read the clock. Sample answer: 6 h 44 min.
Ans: 2 h 10 min
